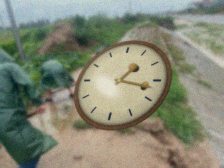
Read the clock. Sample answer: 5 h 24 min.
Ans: 1 h 17 min
